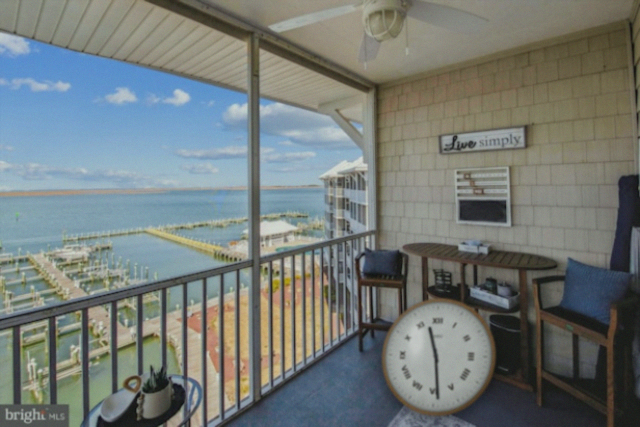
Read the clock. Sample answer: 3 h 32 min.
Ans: 11 h 29 min
